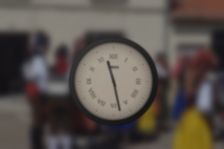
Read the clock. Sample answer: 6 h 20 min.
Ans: 11 h 28 min
